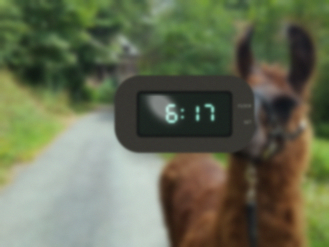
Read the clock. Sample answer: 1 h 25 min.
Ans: 6 h 17 min
